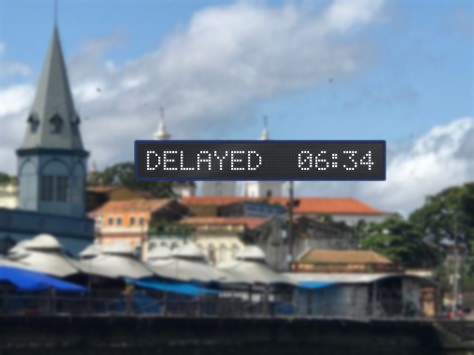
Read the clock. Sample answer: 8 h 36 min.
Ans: 6 h 34 min
